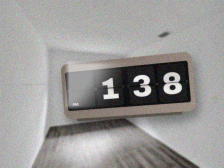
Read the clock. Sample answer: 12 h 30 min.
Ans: 1 h 38 min
